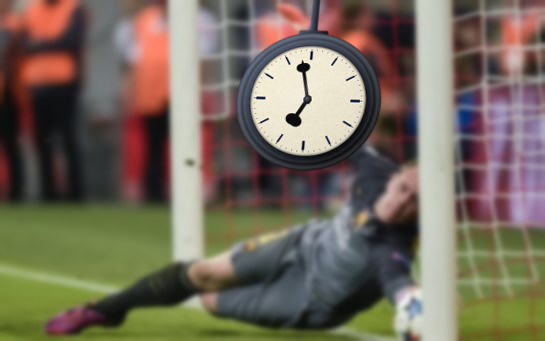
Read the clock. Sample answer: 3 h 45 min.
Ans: 6 h 58 min
